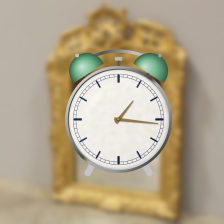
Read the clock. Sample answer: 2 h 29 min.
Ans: 1 h 16 min
